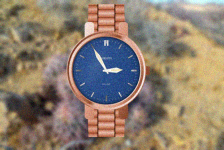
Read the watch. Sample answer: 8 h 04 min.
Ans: 2 h 55 min
